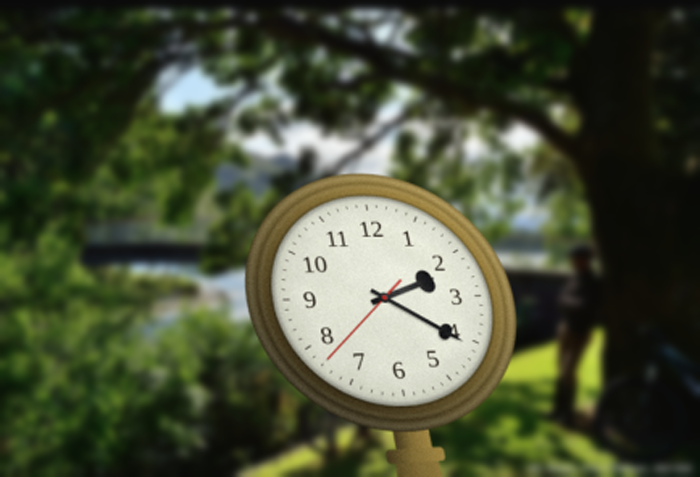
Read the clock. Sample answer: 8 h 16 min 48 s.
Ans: 2 h 20 min 38 s
